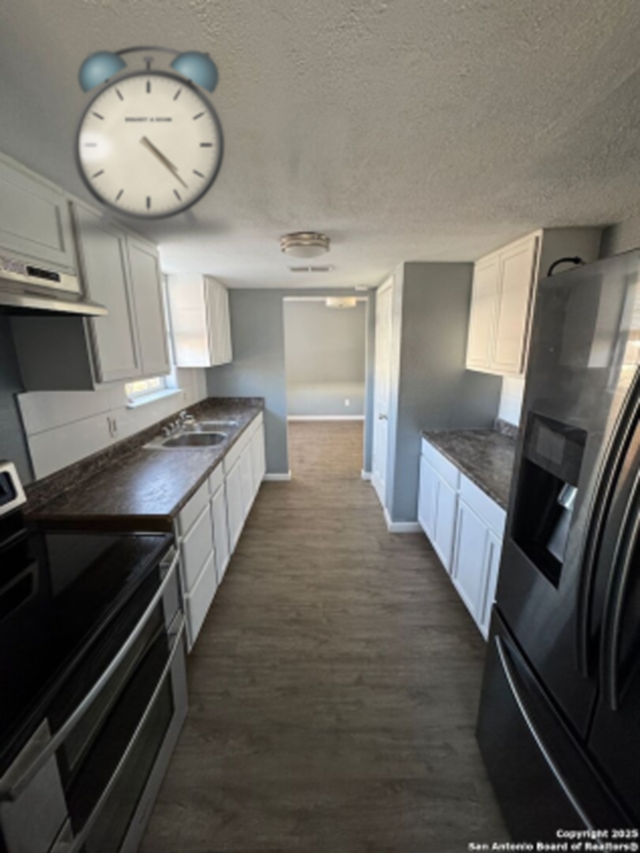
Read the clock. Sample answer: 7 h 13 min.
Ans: 4 h 23 min
